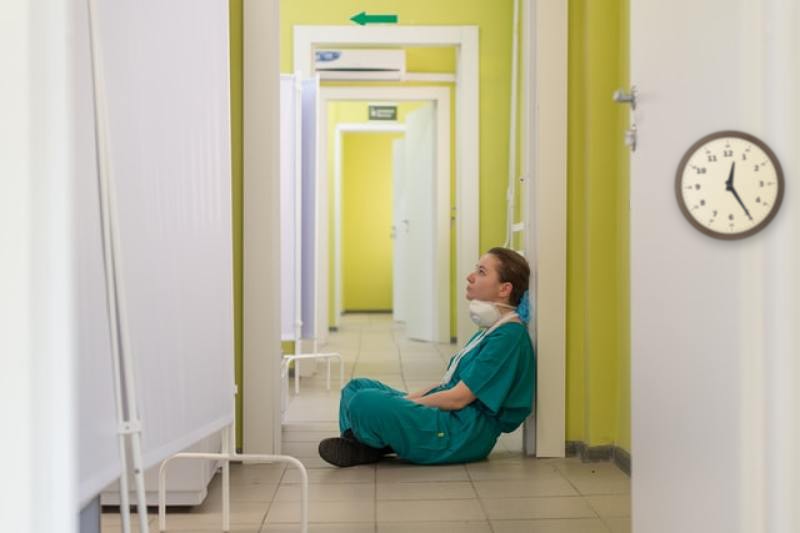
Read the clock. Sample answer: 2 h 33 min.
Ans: 12 h 25 min
